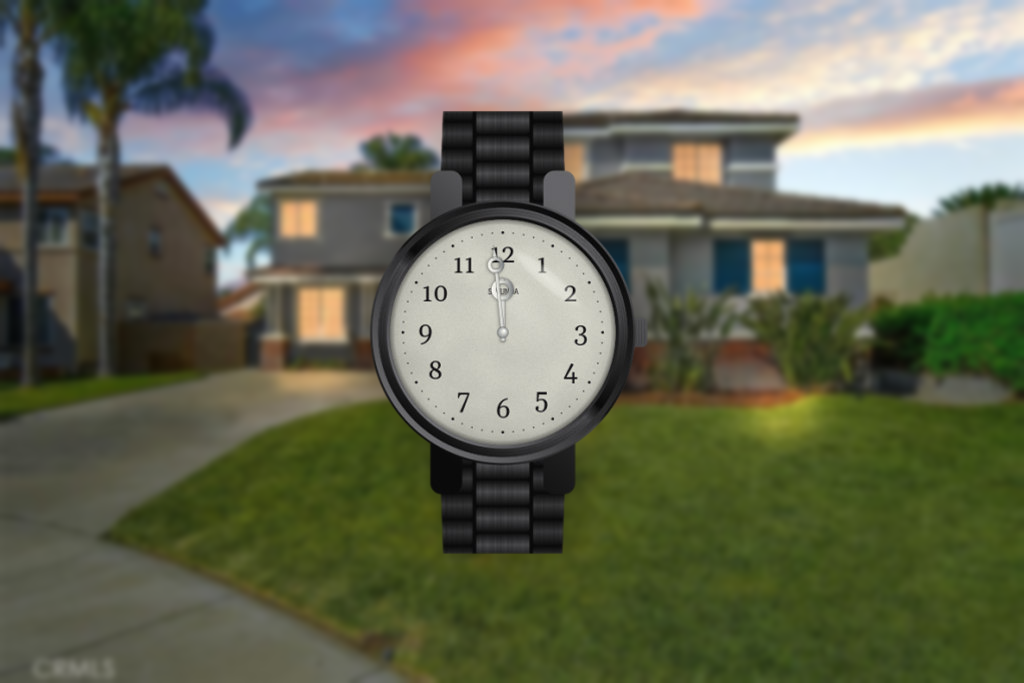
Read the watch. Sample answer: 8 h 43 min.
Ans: 11 h 59 min
